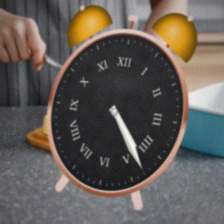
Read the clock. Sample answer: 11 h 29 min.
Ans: 4 h 23 min
